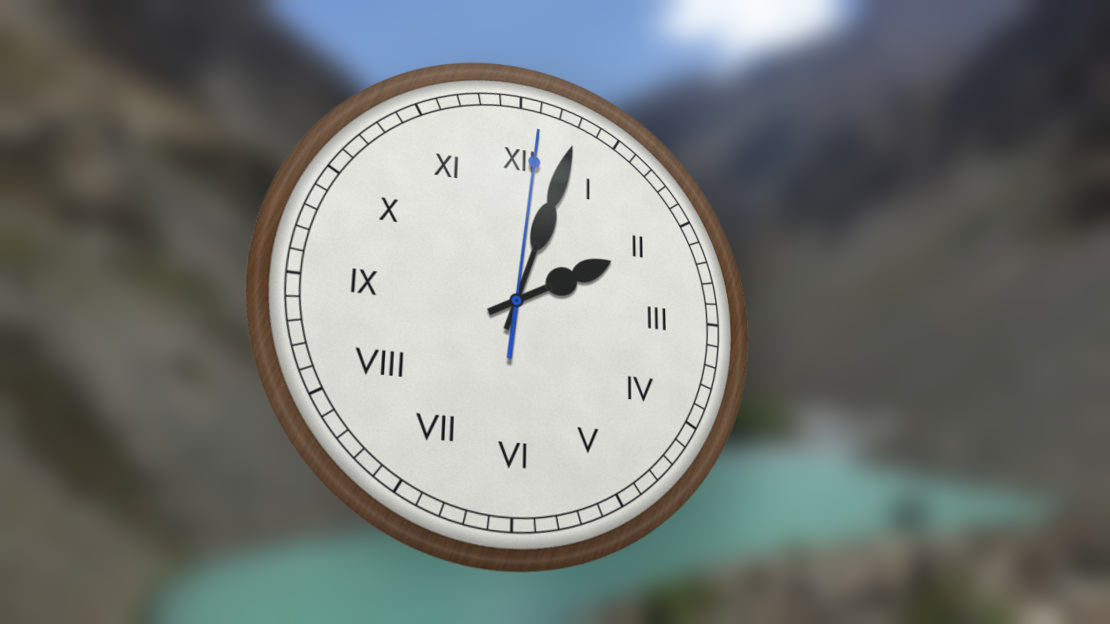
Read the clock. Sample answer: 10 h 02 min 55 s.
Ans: 2 h 03 min 01 s
